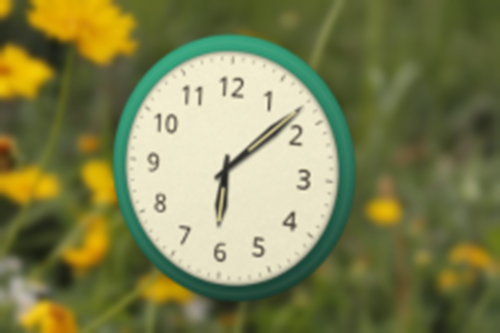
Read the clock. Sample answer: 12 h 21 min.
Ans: 6 h 08 min
